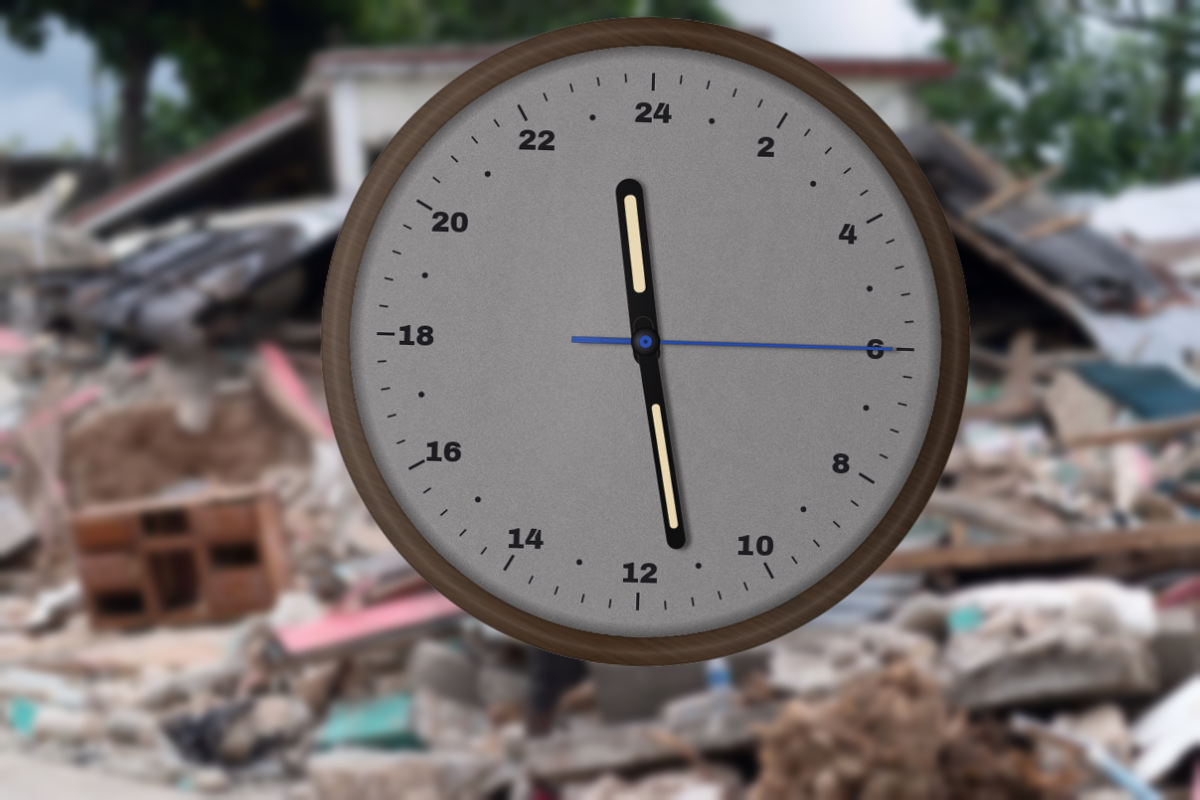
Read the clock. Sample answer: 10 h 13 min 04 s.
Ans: 23 h 28 min 15 s
